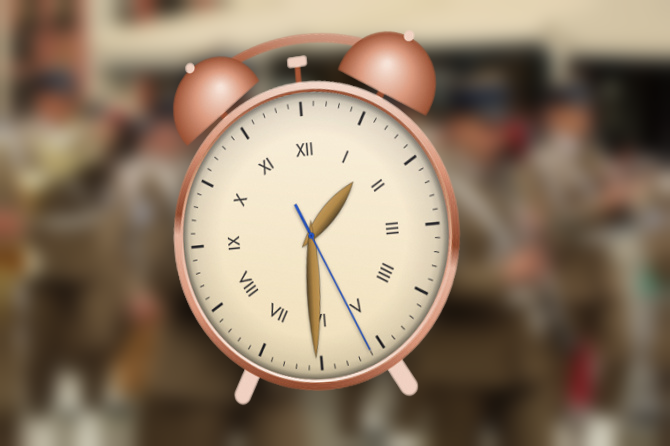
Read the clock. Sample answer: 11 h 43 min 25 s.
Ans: 1 h 30 min 26 s
